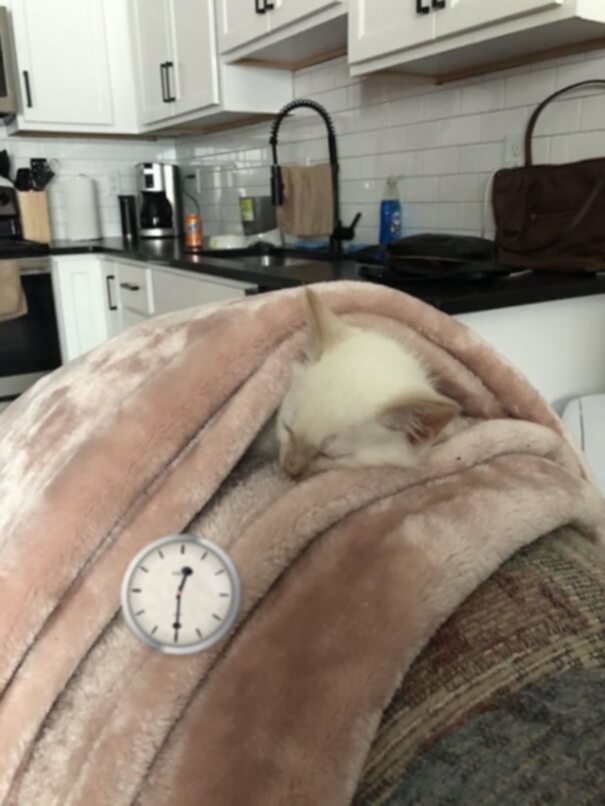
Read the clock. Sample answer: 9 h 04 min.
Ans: 12 h 30 min
